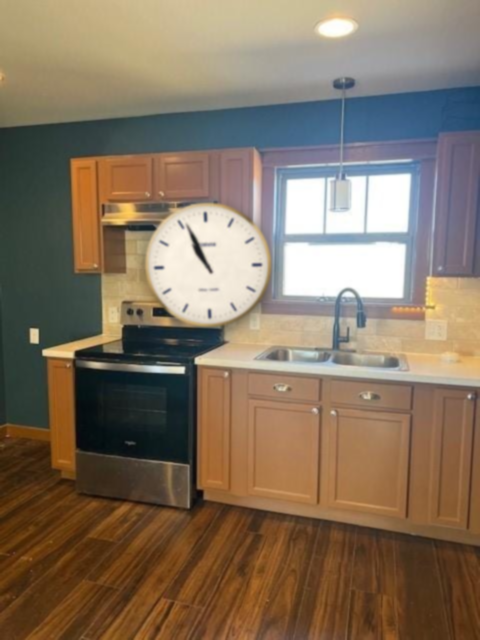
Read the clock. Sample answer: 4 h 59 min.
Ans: 10 h 56 min
